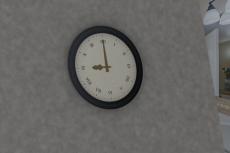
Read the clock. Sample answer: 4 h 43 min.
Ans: 9 h 00 min
